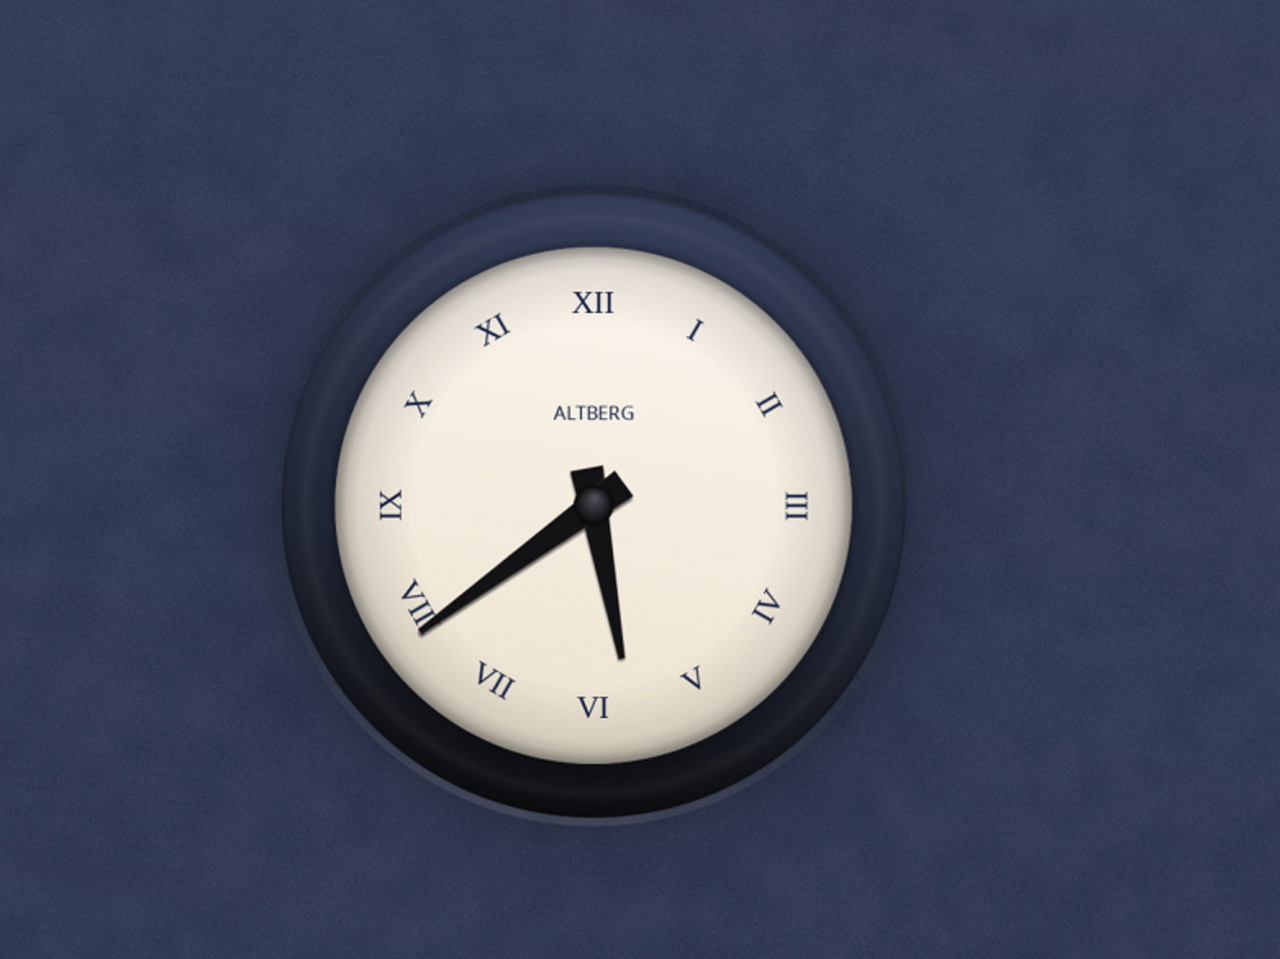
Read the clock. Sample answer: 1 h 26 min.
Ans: 5 h 39 min
